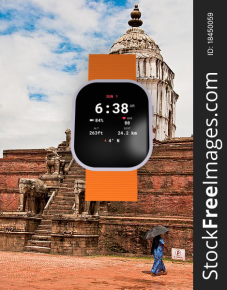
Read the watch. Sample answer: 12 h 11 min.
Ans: 6 h 38 min
